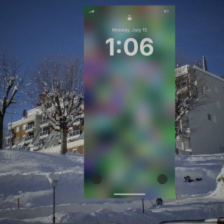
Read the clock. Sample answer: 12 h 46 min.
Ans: 1 h 06 min
